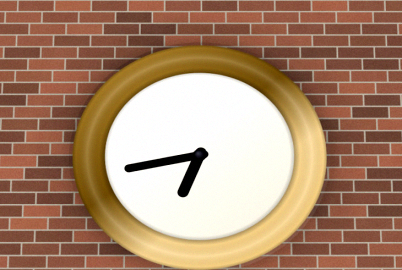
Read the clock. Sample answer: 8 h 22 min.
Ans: 6 h 43 min
